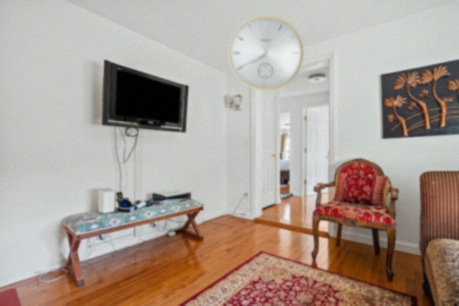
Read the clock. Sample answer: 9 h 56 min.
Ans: 7 h 40 min
